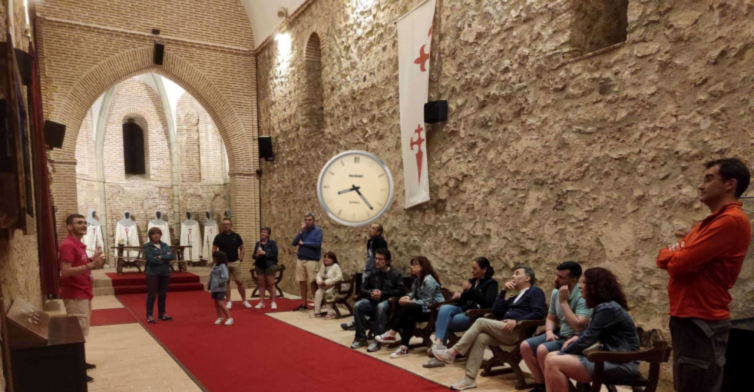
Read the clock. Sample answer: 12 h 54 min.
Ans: 8 h 23 min
